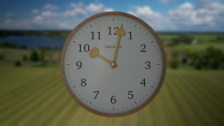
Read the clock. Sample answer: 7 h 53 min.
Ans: 10 h 02 min
